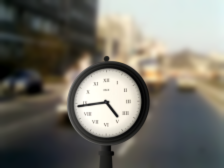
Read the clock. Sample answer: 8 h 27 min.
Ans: 4 h 44 min
